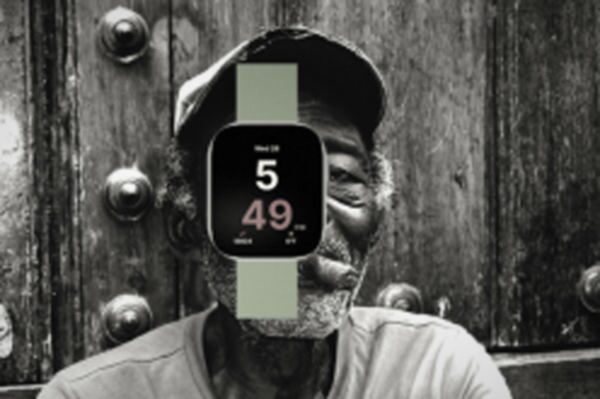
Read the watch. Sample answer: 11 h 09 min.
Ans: 5 h 49 min
